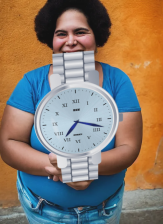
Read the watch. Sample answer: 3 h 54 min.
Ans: 7 h 18 min
